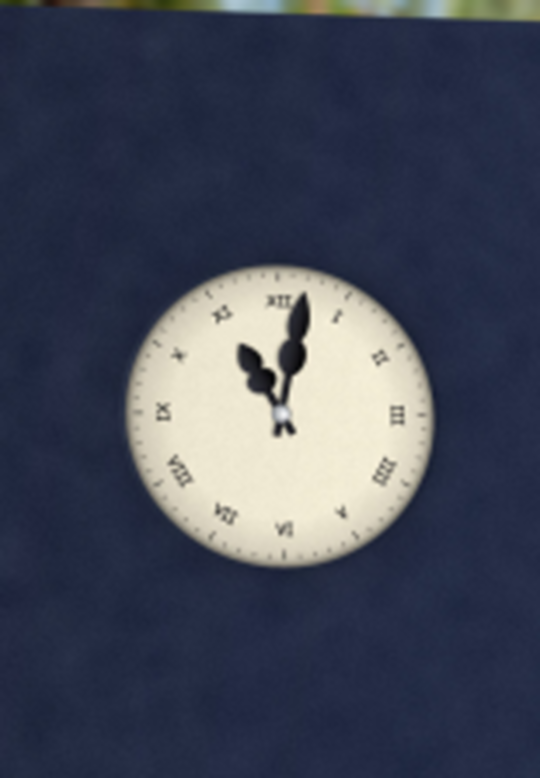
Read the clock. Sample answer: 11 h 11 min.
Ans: 11 h 02 min
